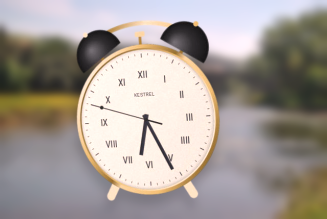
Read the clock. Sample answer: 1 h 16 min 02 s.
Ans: 6 h 25 min 48 s
